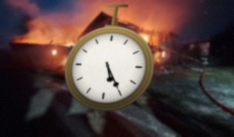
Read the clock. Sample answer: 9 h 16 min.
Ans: 5 h 25 min
